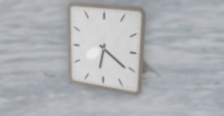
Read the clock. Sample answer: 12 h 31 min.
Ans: 6 h 21 min
